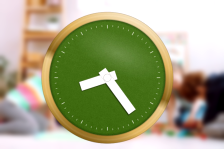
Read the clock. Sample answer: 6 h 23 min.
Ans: 8 h 24 min
